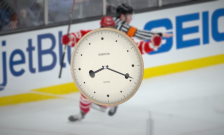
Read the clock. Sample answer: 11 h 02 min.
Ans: 8 h 19 min
